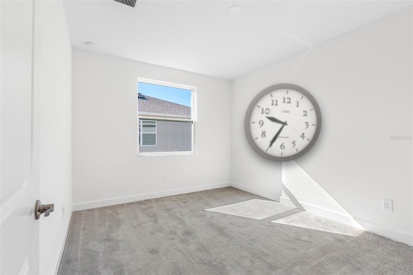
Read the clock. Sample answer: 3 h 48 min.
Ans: 9 h 35 min
